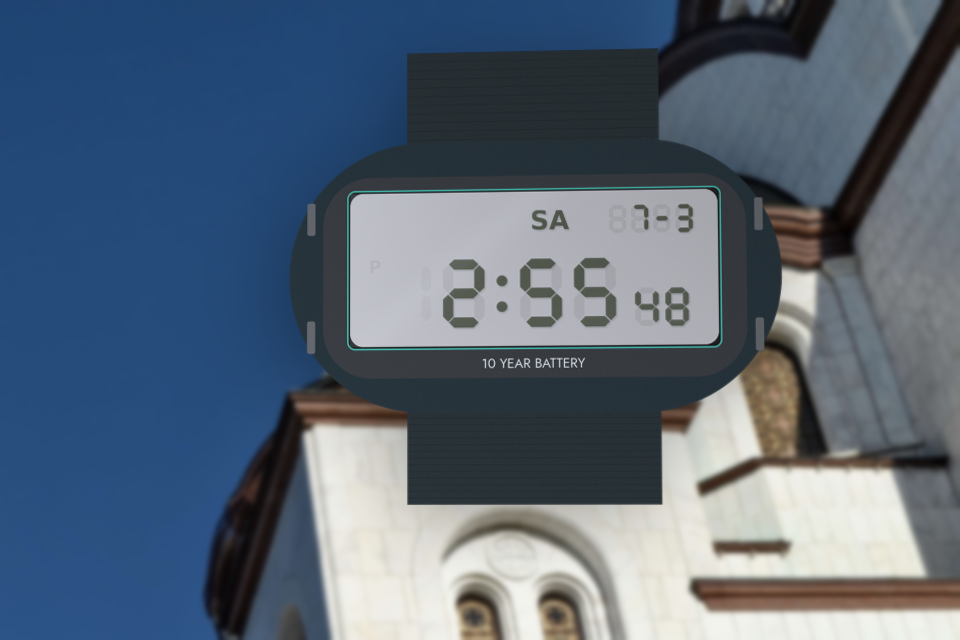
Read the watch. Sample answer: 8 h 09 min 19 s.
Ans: 2 h 55 min 48 s
